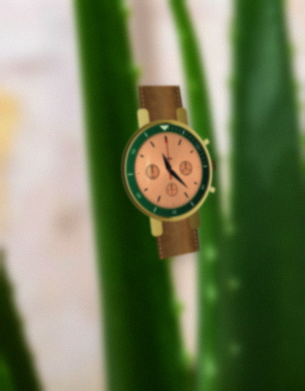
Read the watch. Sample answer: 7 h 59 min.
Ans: 11 h 23 min
